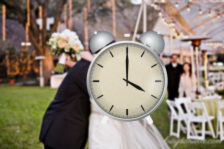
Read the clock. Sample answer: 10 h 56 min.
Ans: 4 h 00 min
